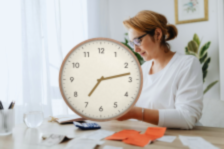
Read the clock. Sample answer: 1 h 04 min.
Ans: 7 h 13 min
